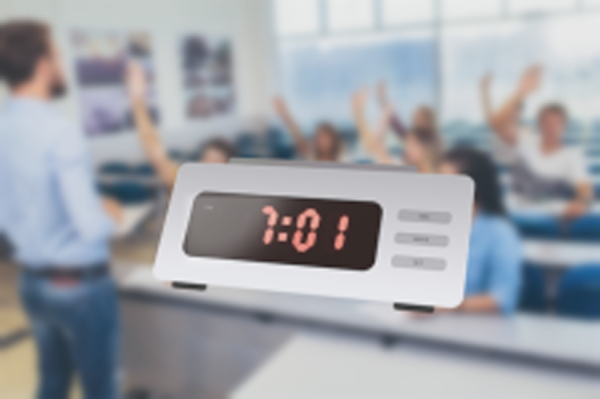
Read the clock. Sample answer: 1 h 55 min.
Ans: 7 h 01 min
